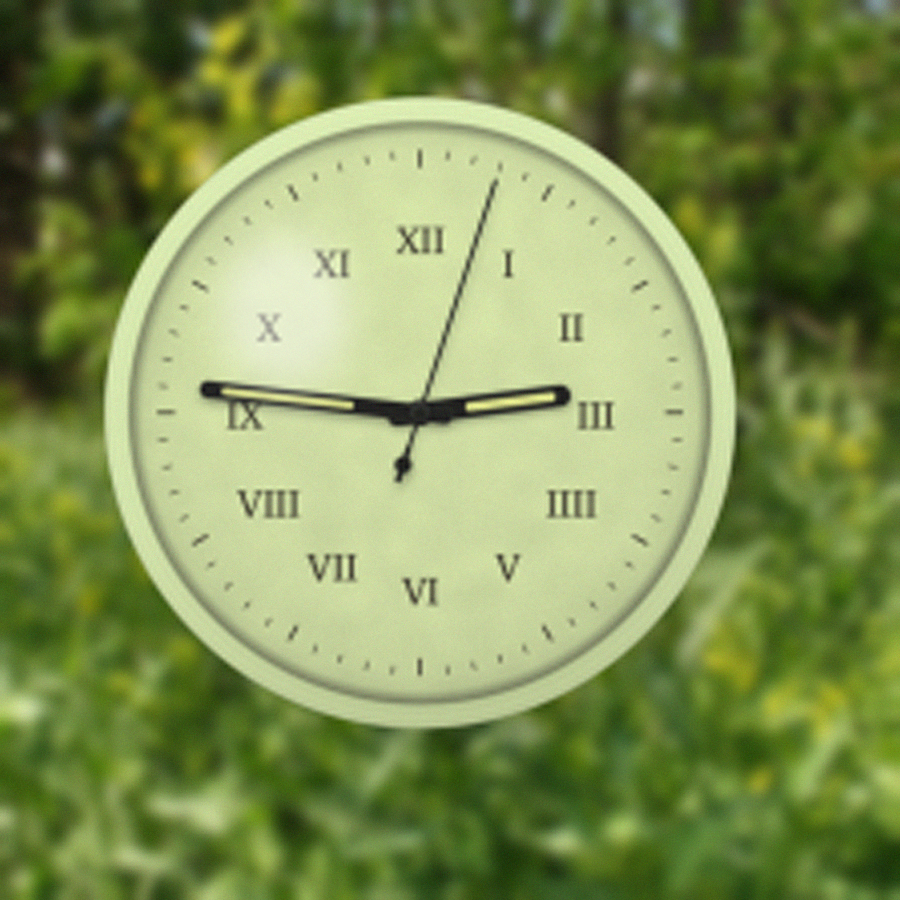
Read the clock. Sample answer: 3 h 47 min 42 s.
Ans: 2 h 46 min 03 s
